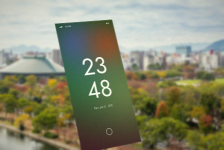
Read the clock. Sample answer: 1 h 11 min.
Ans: 23 h 48 min
